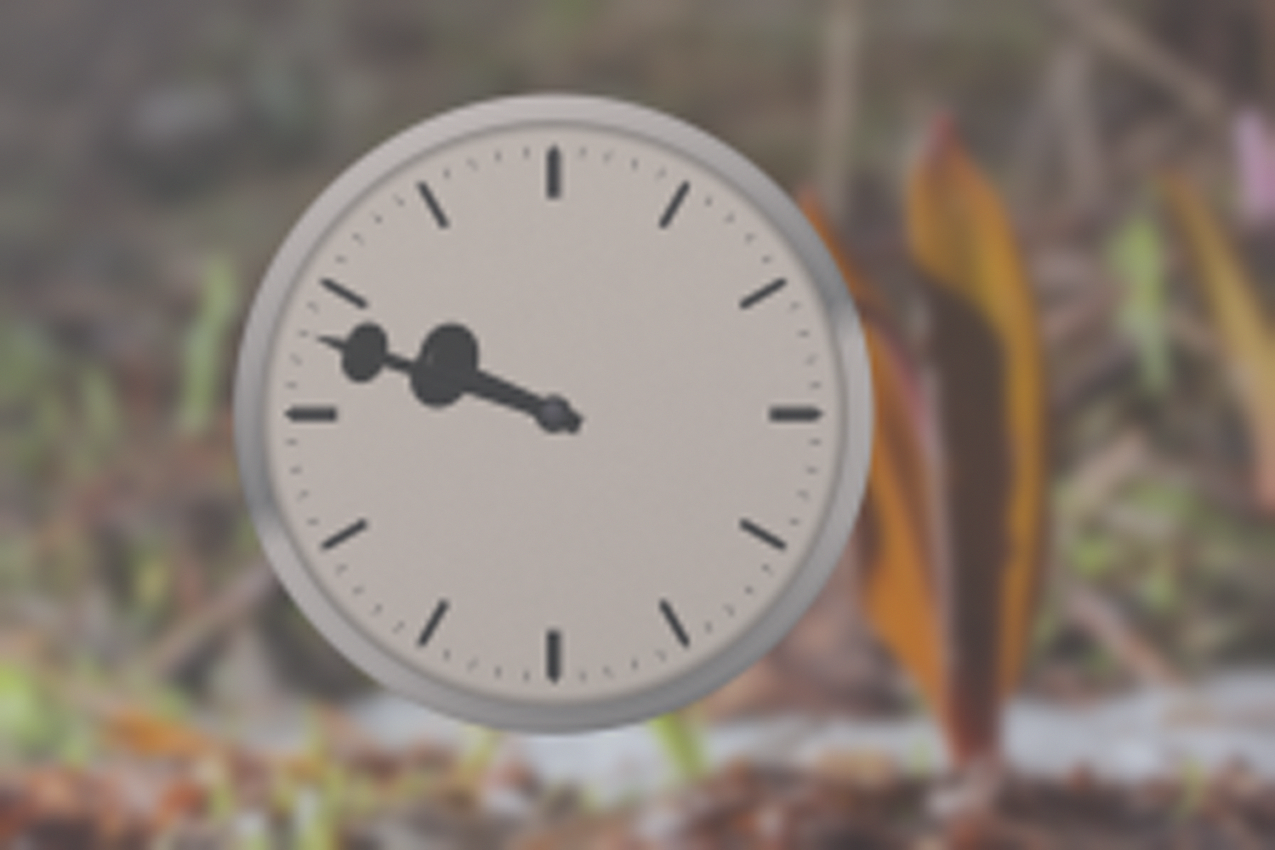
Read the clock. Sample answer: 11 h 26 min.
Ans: 9 h 48 min
